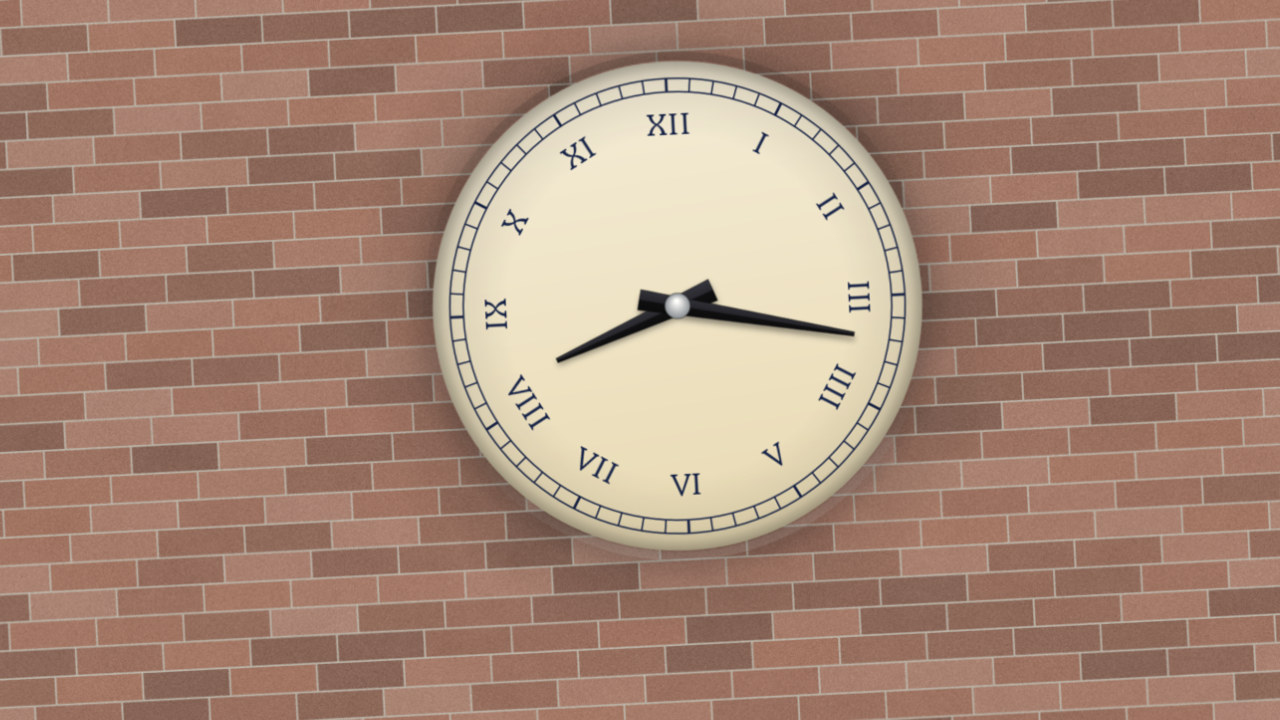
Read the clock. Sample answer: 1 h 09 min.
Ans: 8 h 17 min
